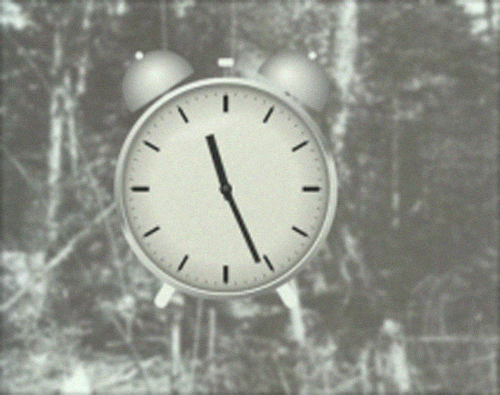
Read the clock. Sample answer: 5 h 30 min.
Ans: 11 h 26 min
